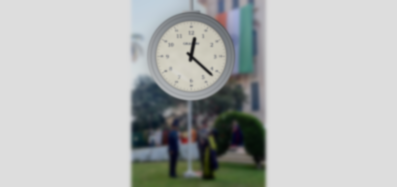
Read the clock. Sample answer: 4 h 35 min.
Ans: 12 h 22 min
